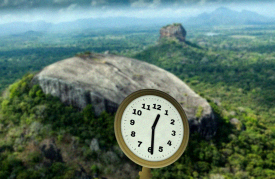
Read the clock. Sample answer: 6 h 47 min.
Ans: 12 h 29 min
